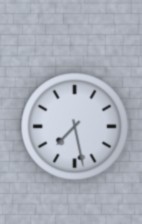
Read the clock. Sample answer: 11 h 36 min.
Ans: 7 h 28 min
